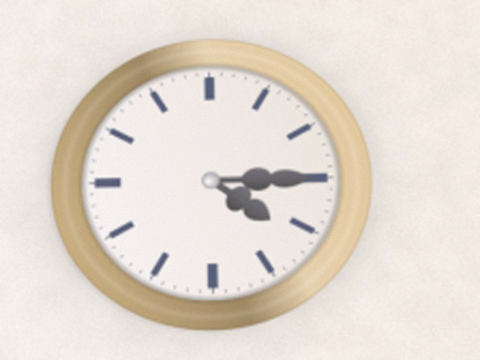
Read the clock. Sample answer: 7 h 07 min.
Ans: 4 h 15 min
